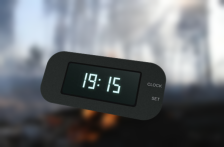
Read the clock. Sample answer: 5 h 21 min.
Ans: 19 h 15 min
